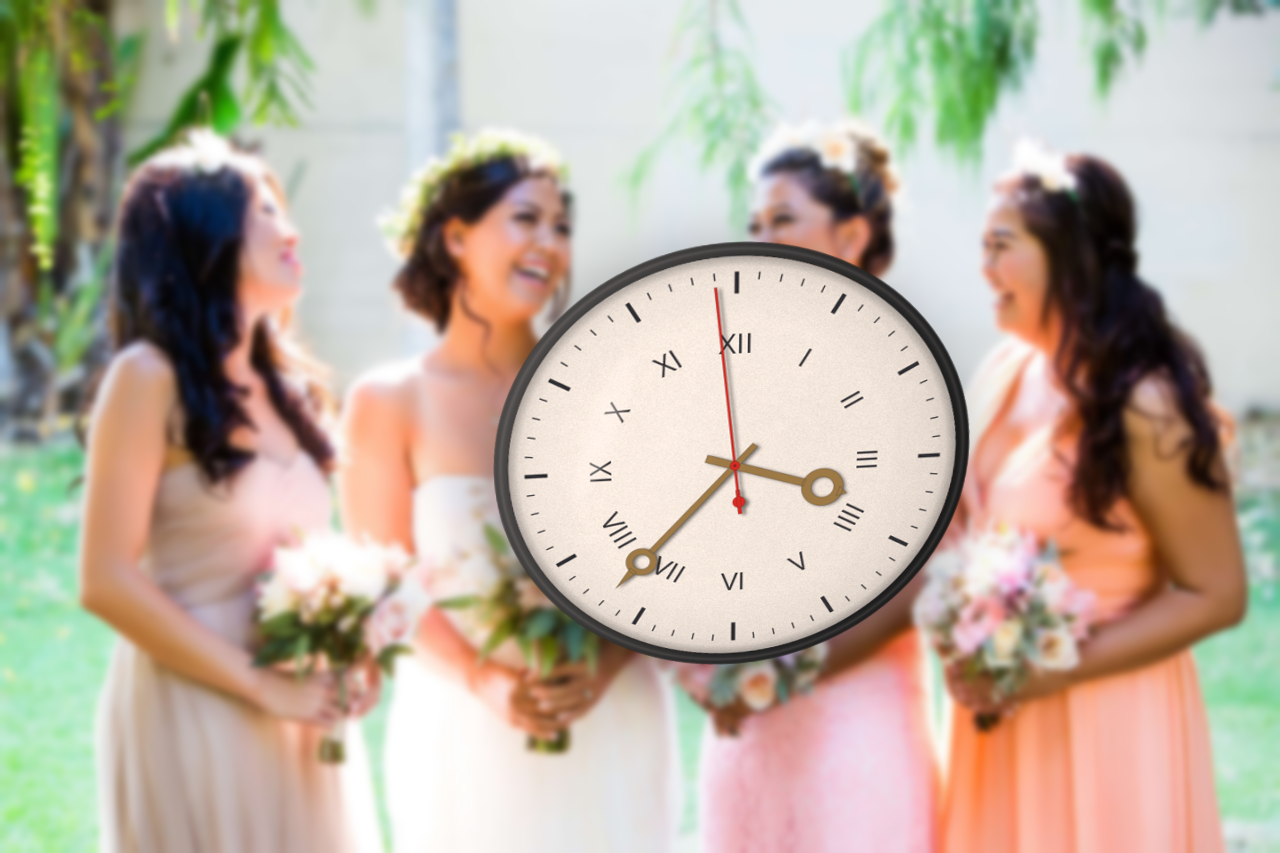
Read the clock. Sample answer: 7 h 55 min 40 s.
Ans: 3 h 36 min 59 s
